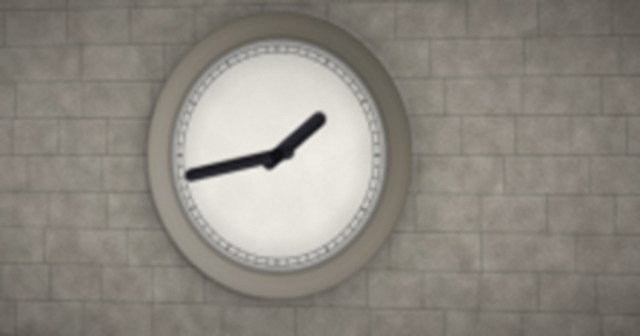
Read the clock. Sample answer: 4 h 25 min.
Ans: 1 h 43 min
